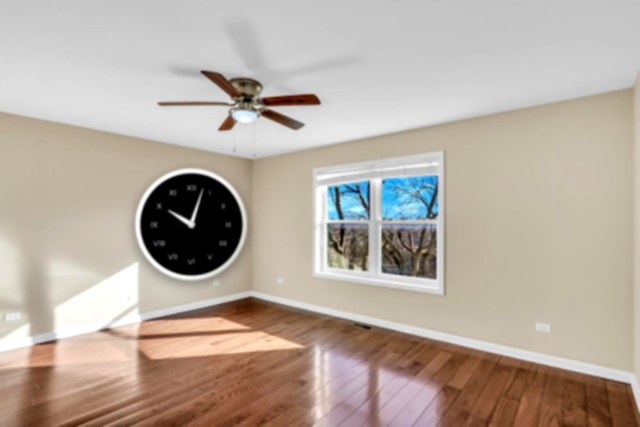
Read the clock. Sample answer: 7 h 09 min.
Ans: 10 h 03 min
